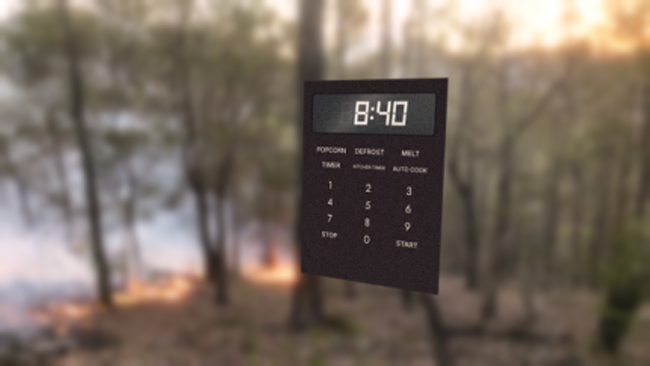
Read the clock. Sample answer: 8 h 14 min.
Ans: 8 h 40 min
